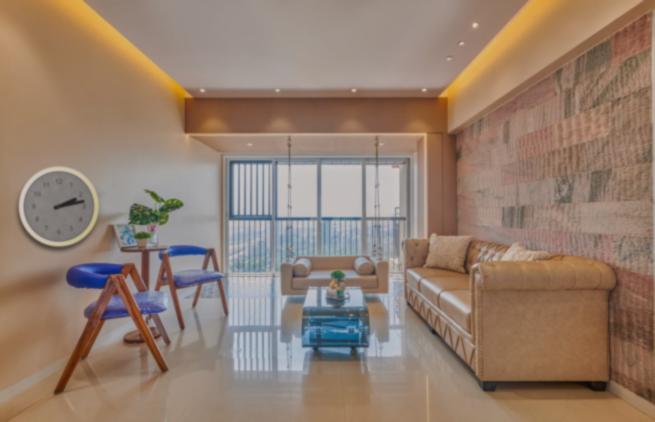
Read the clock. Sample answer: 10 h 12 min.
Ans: 2 h 13 min
